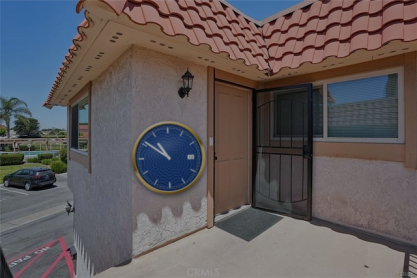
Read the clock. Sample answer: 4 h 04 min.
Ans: 10 h 51 min
